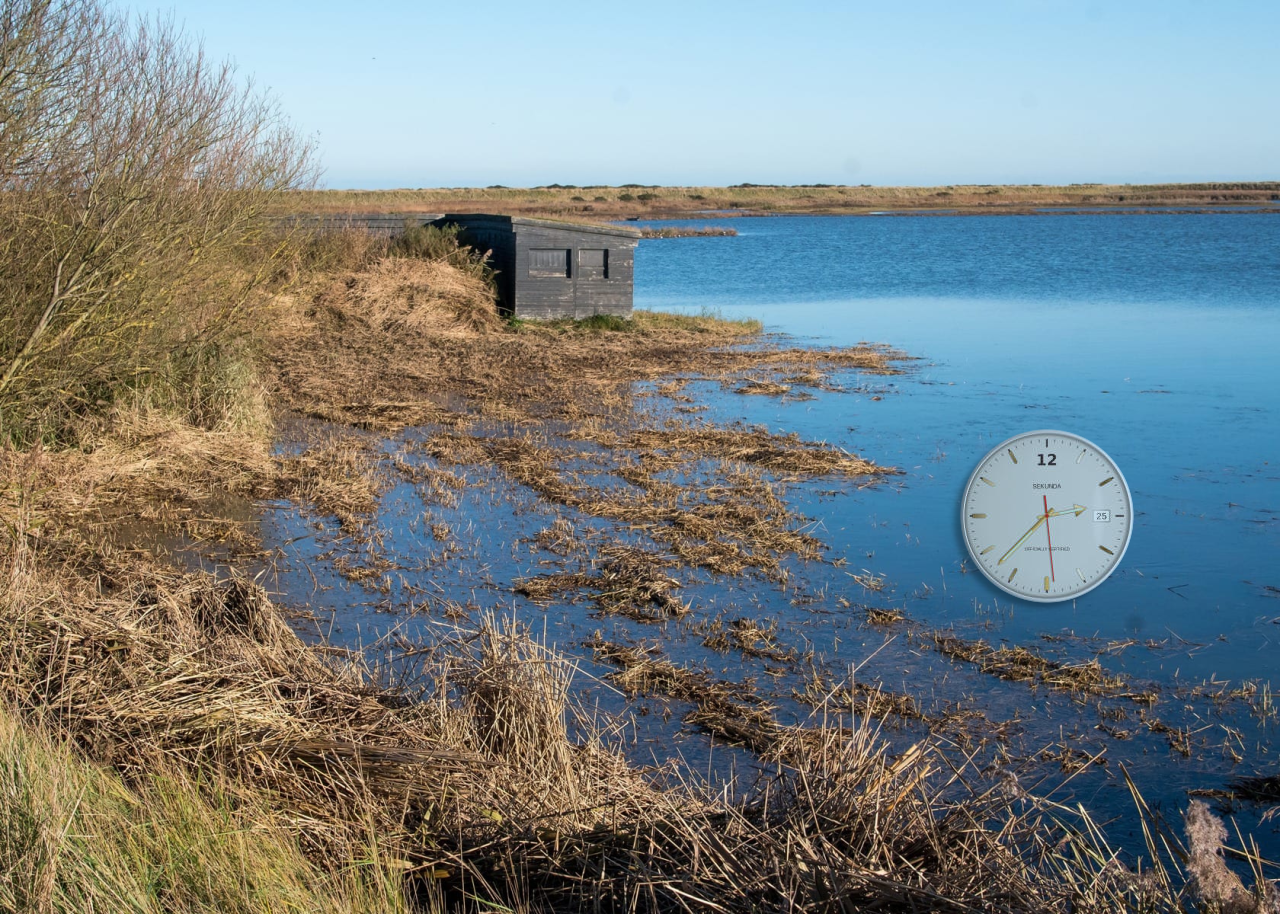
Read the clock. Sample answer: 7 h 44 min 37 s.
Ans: 2 h 37 min 29 s
